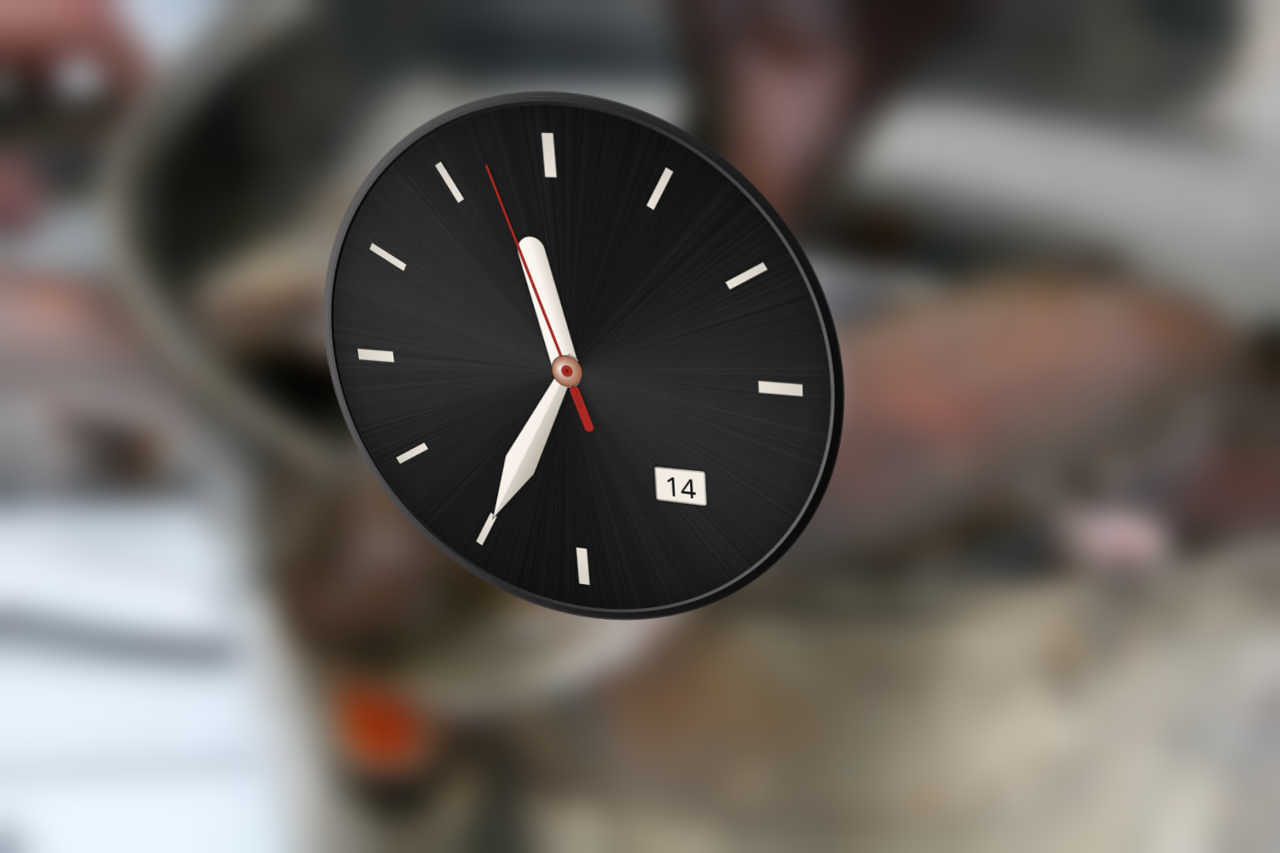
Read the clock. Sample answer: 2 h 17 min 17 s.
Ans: 11 h 34 min 57 s
